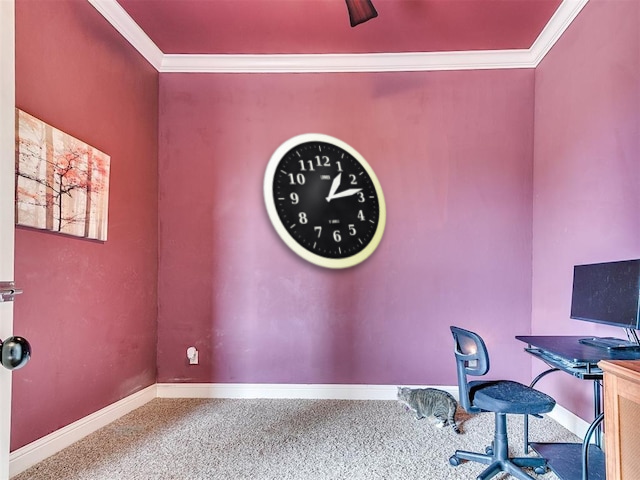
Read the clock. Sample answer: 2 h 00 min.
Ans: 1 h 13 min
